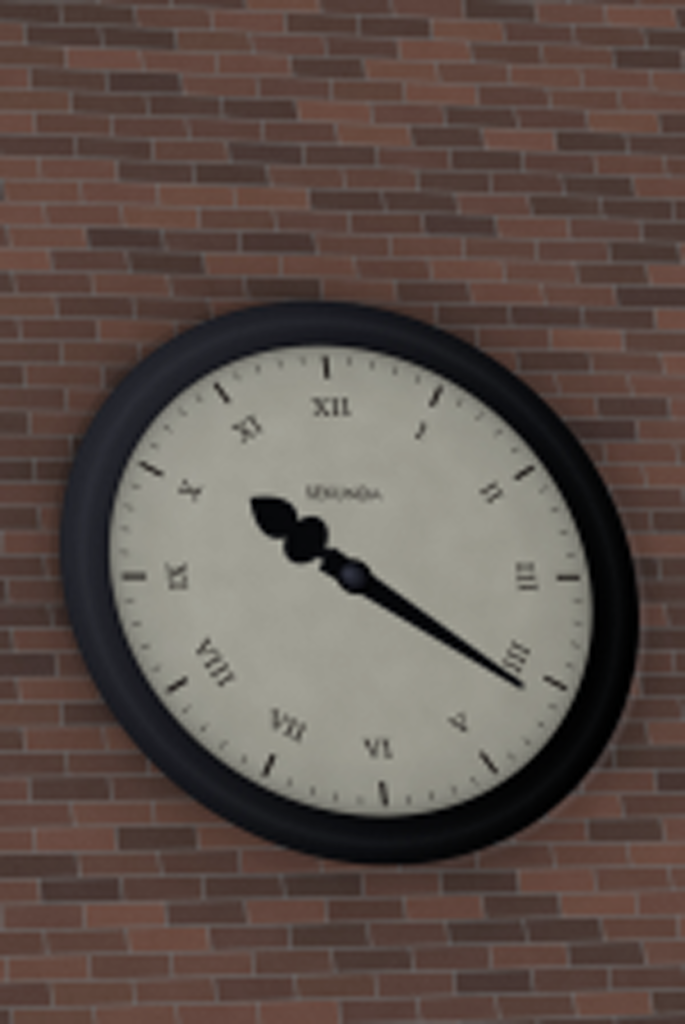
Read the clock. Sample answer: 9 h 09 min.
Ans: 10 h 21 min
